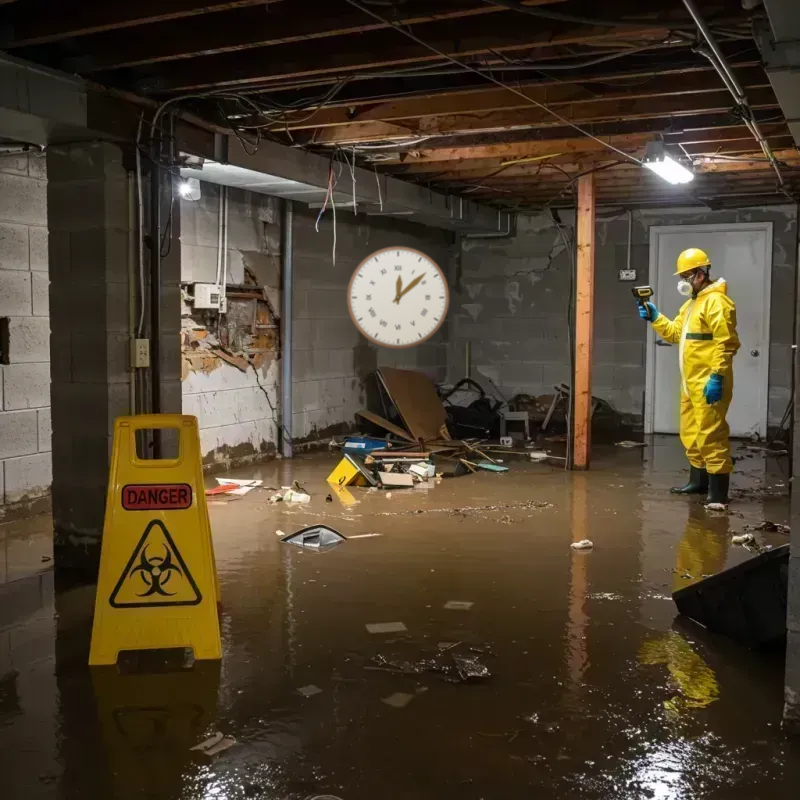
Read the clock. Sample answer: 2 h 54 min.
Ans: 12 h 08 min
